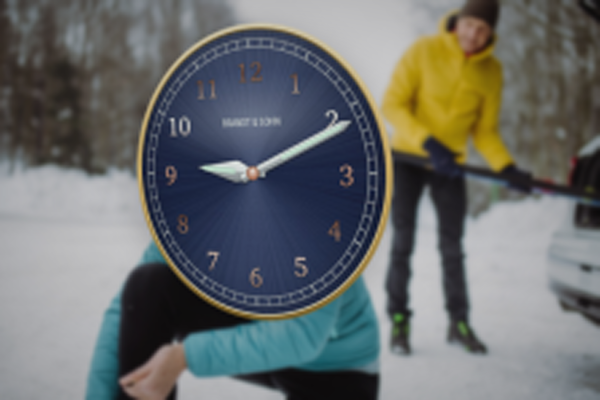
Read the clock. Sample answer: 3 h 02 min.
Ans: 9 h 11 min
